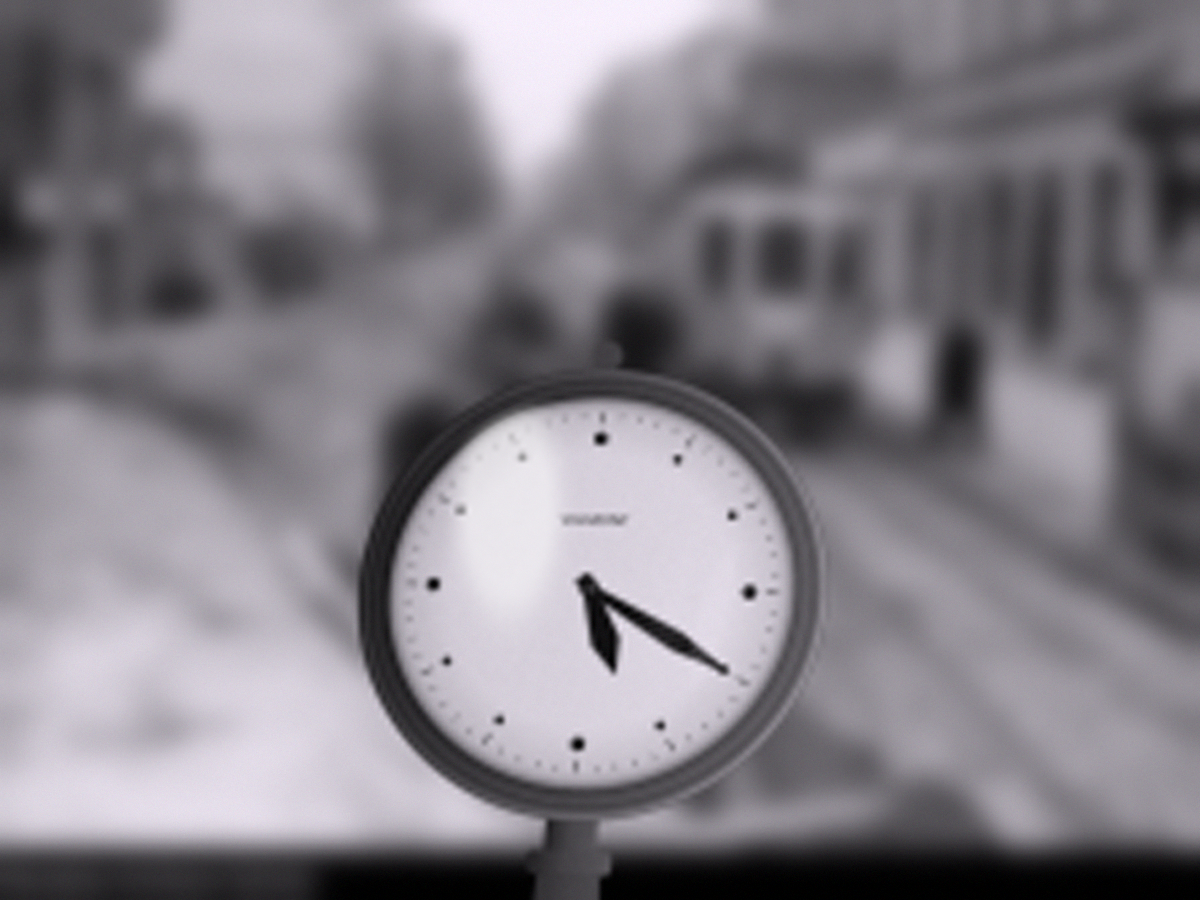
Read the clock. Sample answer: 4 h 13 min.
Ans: 5 h 20 min
